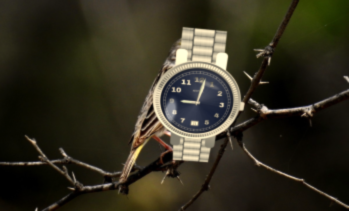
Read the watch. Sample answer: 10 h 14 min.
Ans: 9 h 02 min
